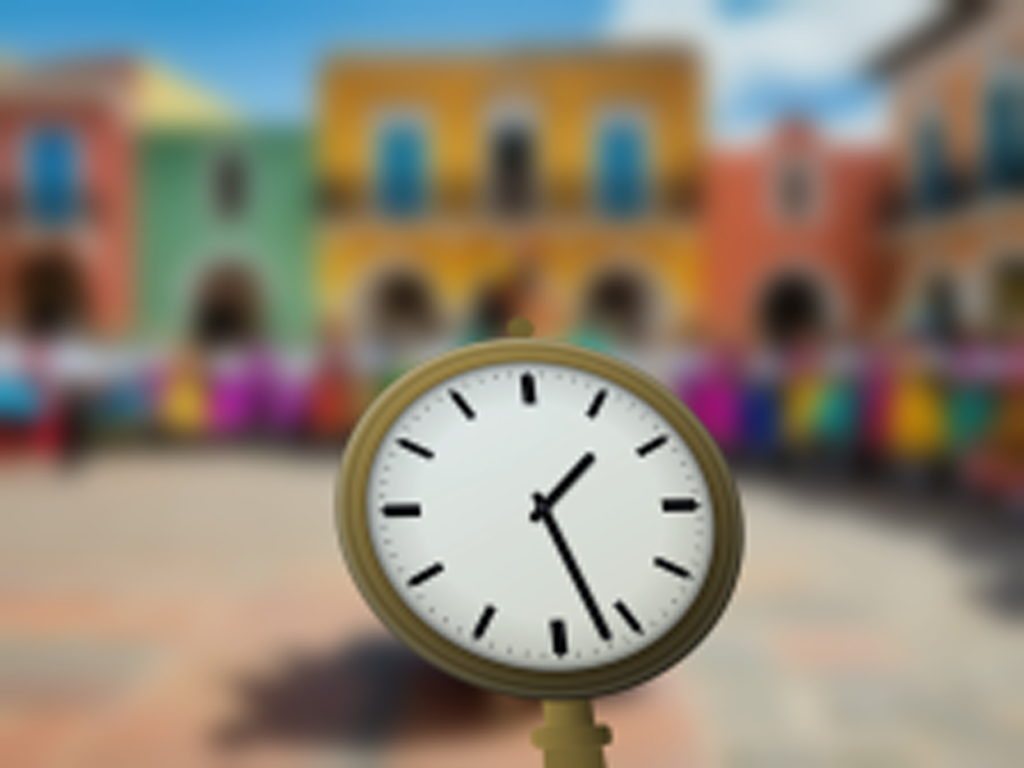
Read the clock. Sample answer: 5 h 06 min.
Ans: 1 h 27 min
